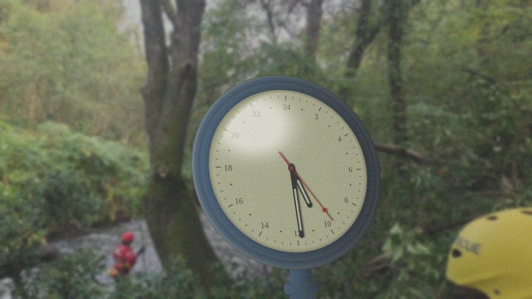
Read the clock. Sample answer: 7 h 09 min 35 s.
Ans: 10 h 29 min 24 s
